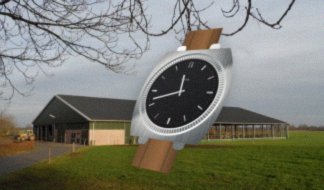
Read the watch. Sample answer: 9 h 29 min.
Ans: 11 h 42 min
